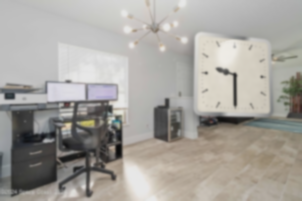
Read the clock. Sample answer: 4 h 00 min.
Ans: 9 h 30 min
